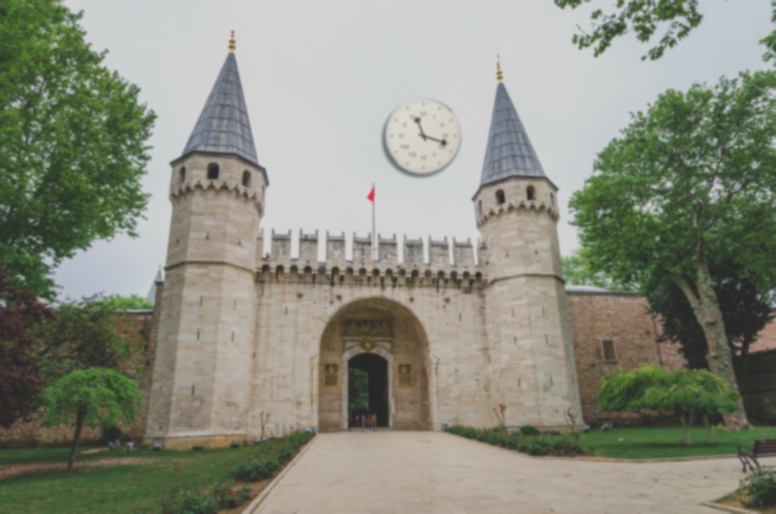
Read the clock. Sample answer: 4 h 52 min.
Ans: 11 h 18 min
